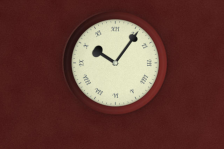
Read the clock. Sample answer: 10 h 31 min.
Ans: 10 h 06 min
